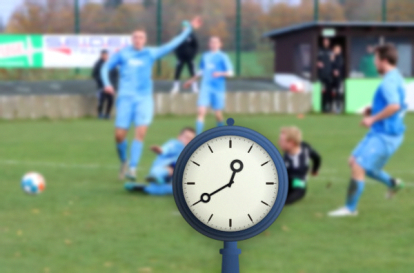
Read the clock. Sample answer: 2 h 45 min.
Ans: 12 h 40 min
